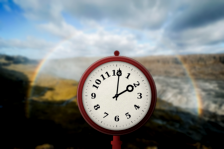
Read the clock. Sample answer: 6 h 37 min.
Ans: 2 h 01 min
